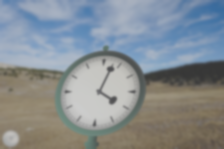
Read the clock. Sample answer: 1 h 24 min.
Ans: 4 h 03 min
